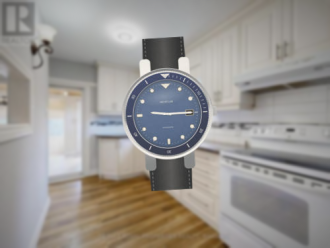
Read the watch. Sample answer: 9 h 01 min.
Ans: 9 h 15 min
